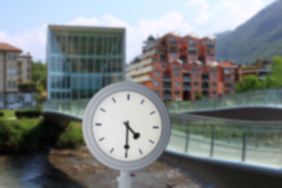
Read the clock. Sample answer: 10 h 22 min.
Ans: 4 h 30 min
